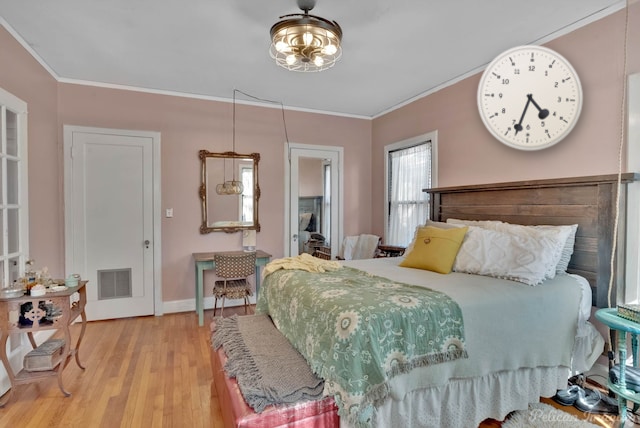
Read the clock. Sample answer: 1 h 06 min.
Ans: 4 h 33 min
